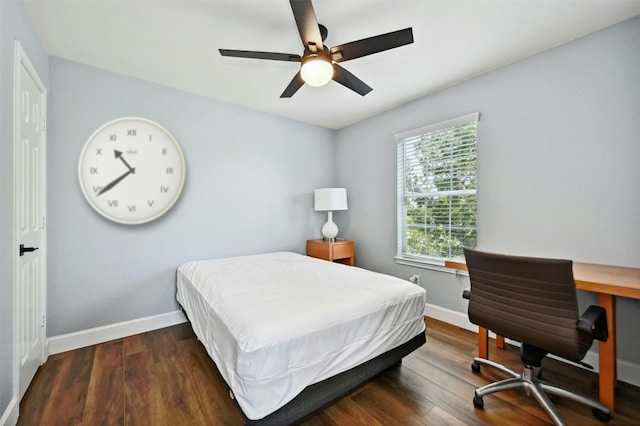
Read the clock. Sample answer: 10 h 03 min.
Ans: 10 h 39 min
